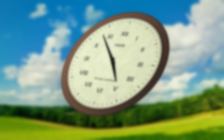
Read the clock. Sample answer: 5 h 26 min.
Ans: 4 h 53 min
